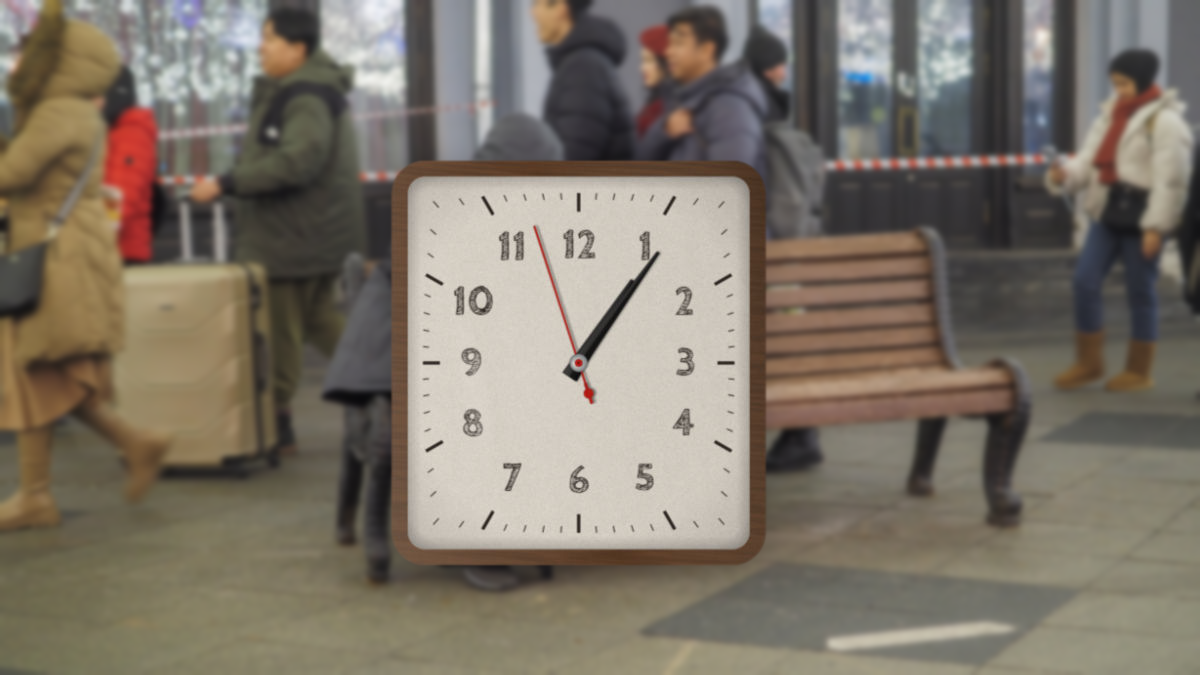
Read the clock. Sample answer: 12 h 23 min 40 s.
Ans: 1 h 05 min 57 s
